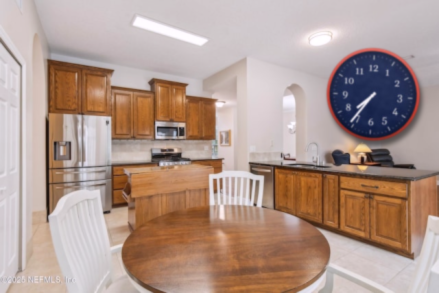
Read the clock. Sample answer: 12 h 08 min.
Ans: 7 h 36 min
